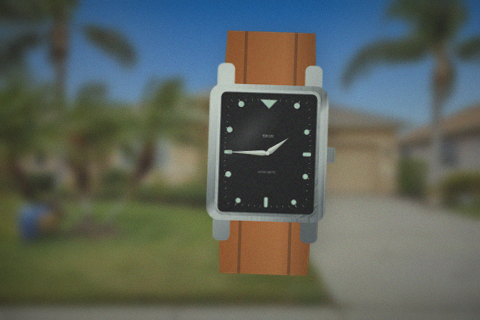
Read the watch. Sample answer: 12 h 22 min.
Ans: 1 h 45 min
